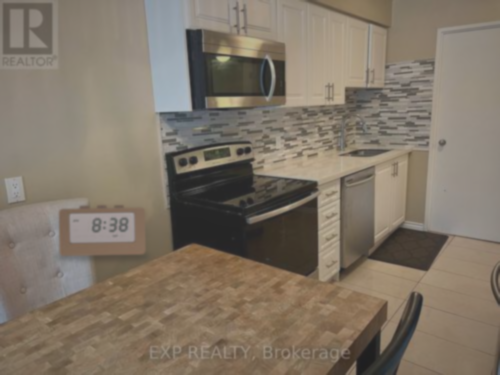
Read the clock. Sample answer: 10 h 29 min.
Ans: 8 h 38 min
